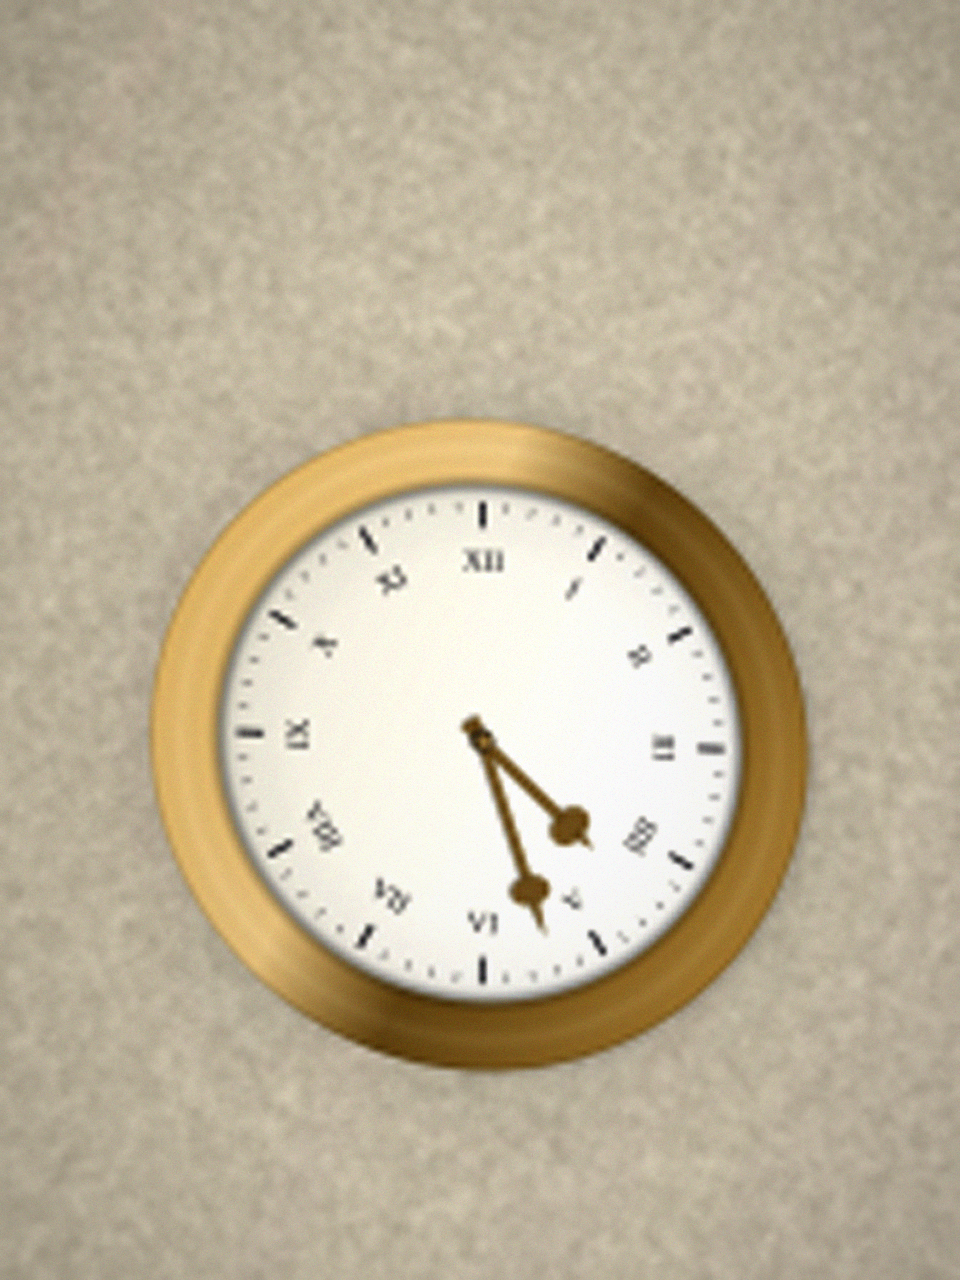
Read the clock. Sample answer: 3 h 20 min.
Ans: 4 h 27 min
